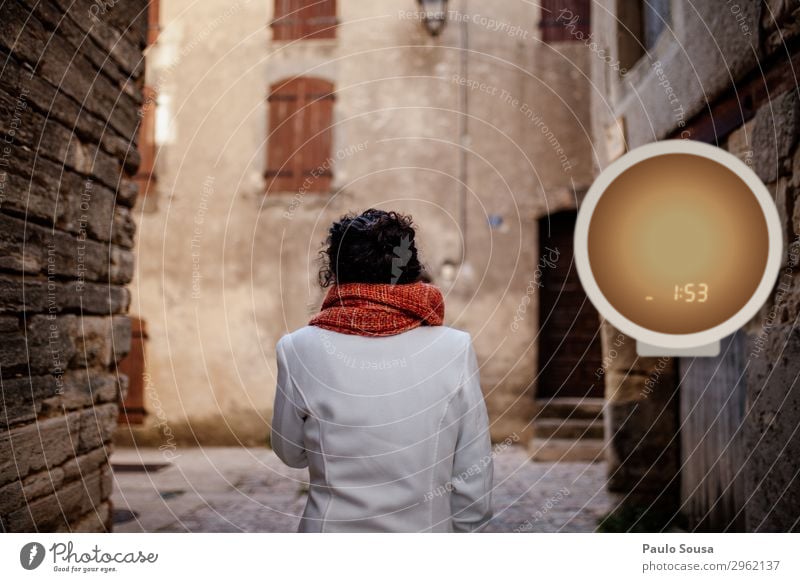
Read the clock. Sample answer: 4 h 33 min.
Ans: 1 h 53 min
